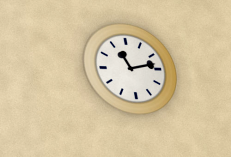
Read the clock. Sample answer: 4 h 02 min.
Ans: 11 h 13 min
